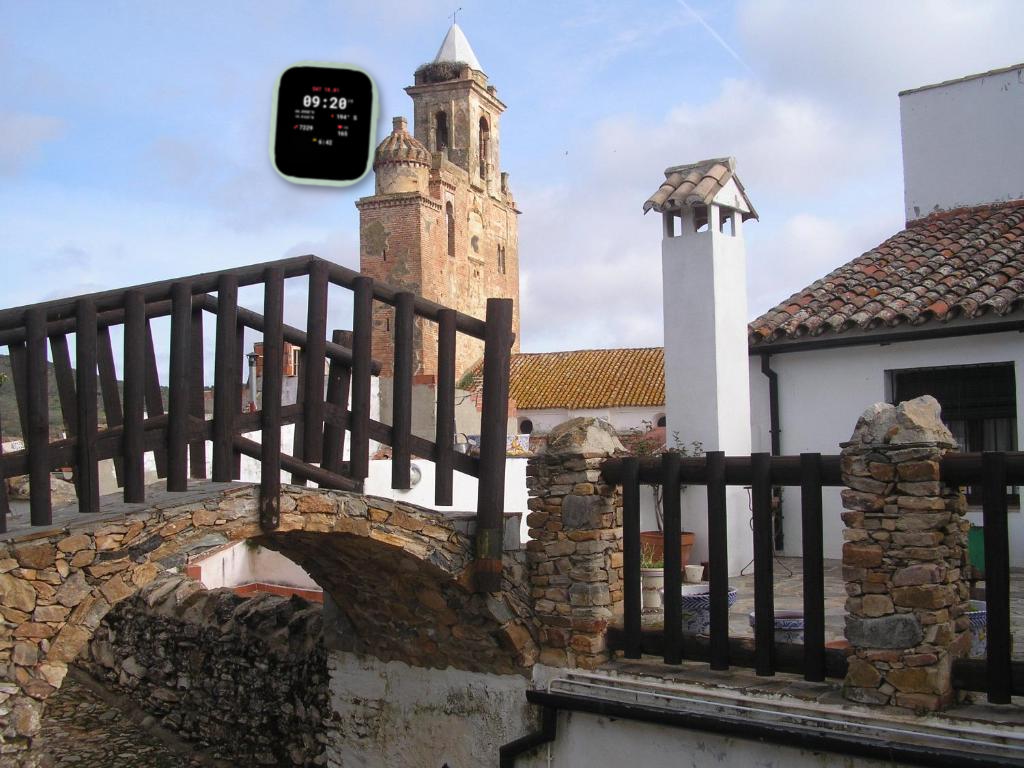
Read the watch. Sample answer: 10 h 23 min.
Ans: 9 h 20 min
